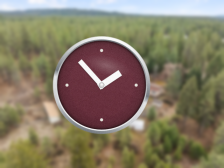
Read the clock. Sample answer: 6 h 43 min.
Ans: 1 h 53 min
